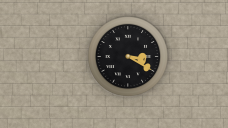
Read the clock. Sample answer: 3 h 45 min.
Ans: 3 h 20 min
